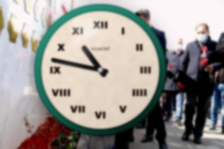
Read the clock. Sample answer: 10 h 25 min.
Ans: 10 h 47 min
